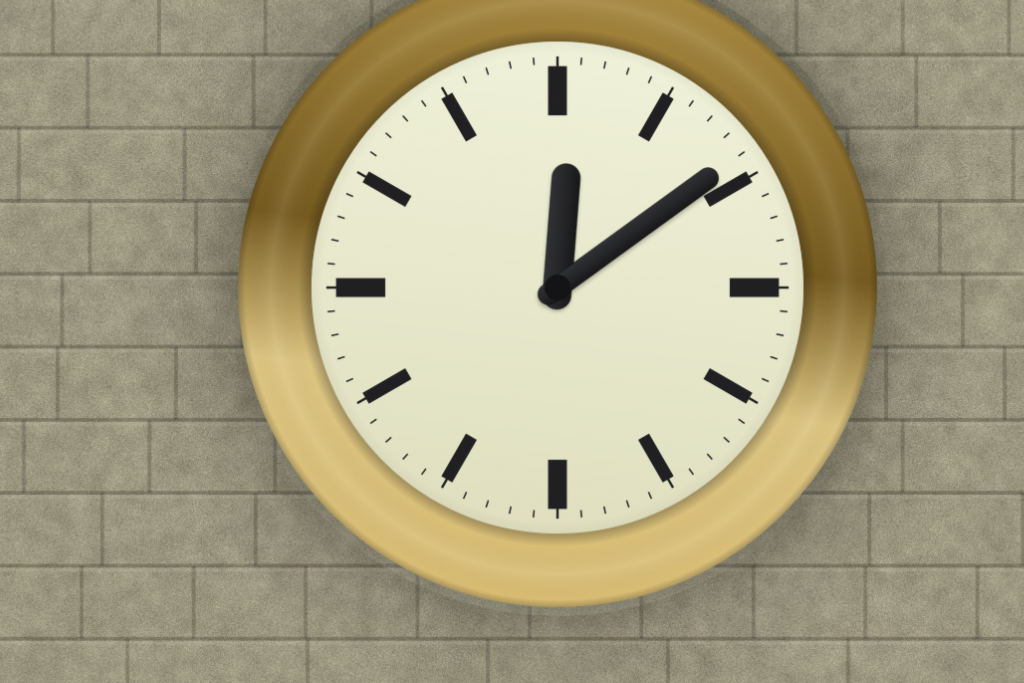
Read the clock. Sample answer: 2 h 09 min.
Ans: 12 h 09 min
